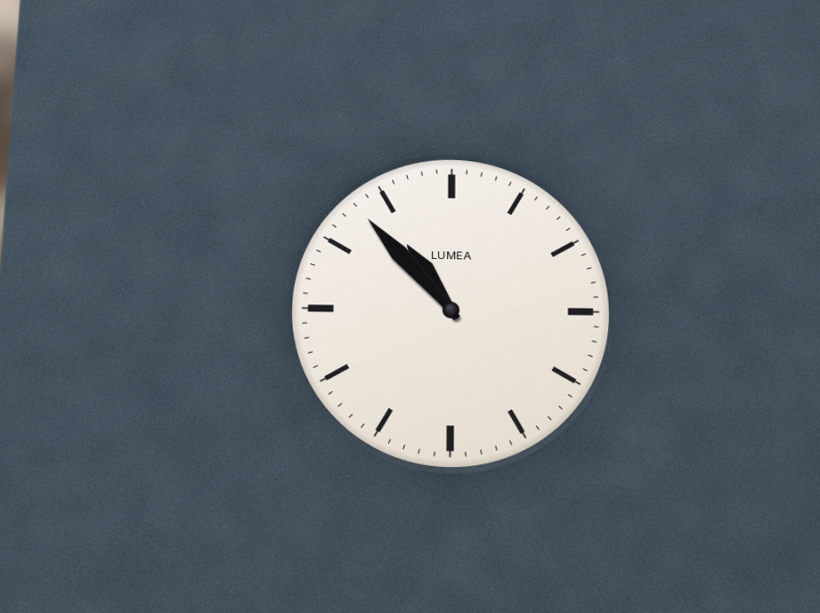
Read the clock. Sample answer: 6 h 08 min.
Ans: 10 h 53 min
